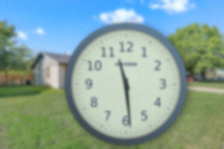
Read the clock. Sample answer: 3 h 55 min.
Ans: 11 h 29 min
